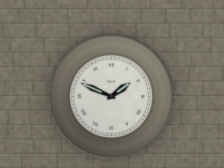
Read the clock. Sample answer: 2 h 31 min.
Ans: 1 h 49 min
